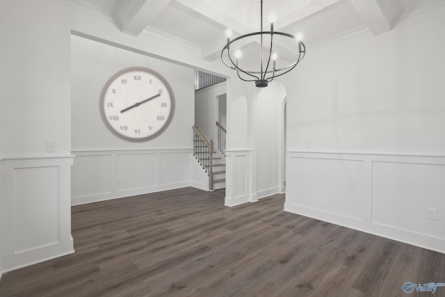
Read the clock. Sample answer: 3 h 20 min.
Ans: 8 h 11 min
